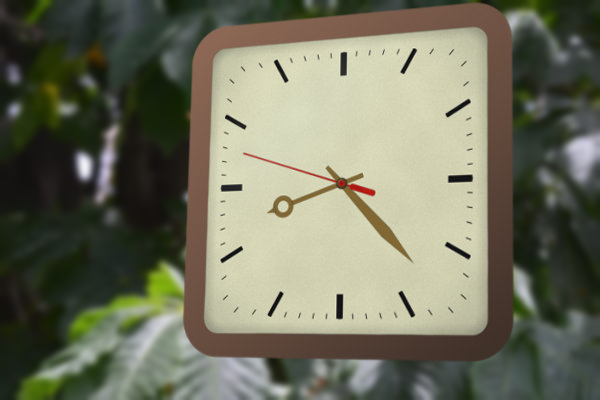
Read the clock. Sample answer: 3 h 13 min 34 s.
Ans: 8 h 22 min 48 s
